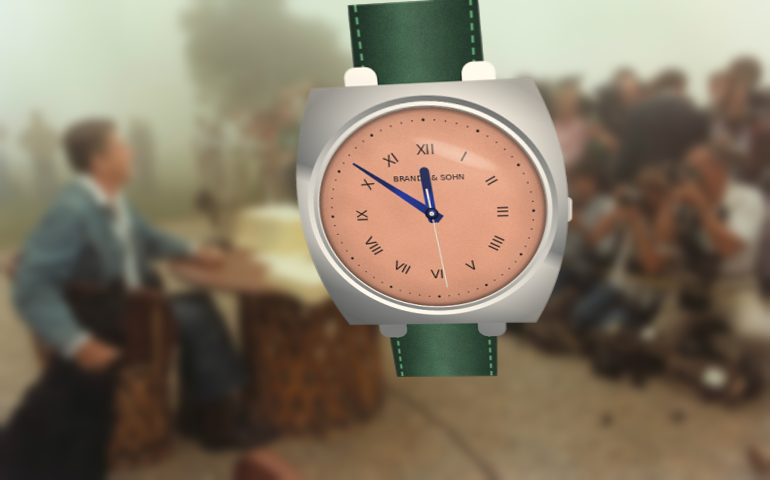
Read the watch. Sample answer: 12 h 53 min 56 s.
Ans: 11 h 51 min 29 s
